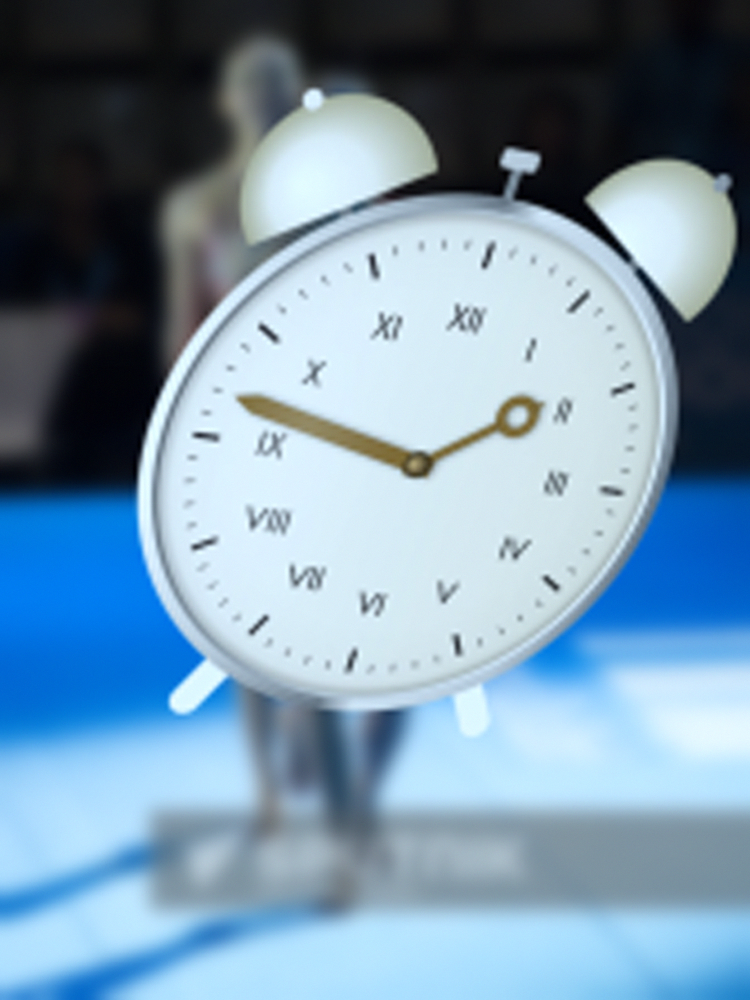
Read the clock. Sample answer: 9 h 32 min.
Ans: 1 h 47 min
